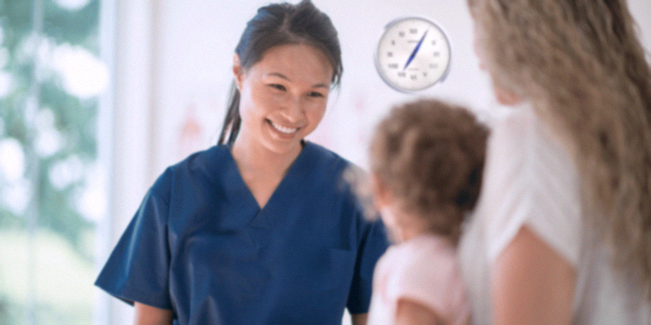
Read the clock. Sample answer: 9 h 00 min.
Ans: 7 h 05 min
